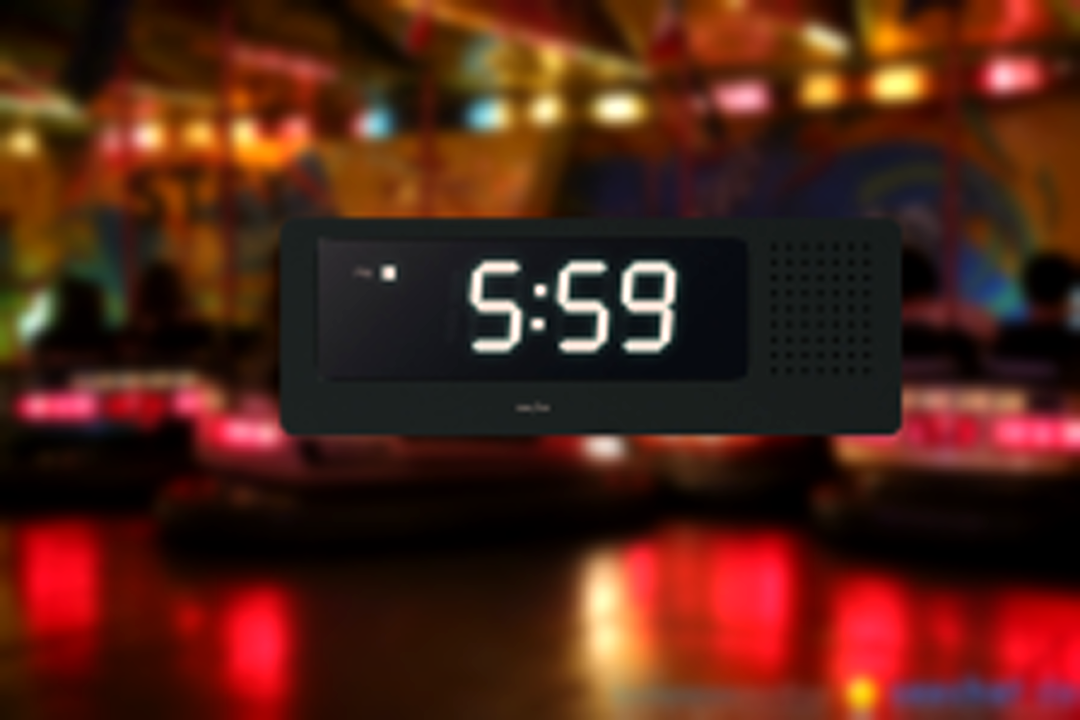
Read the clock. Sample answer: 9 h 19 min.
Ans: 5 h 59 min
